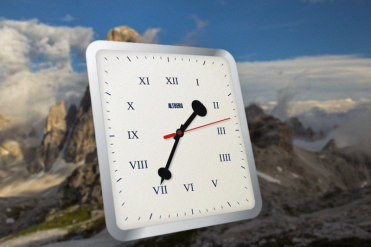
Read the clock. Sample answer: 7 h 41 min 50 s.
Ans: 1 h 35 min 13 s
